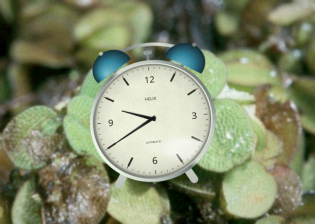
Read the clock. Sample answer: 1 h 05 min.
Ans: 9 h 40 min
